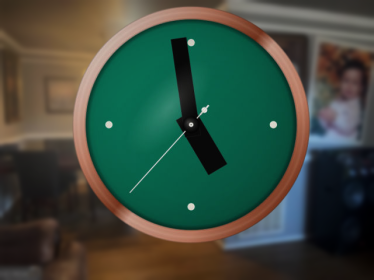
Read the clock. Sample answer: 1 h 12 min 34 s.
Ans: 4 h 58 min 37 s
